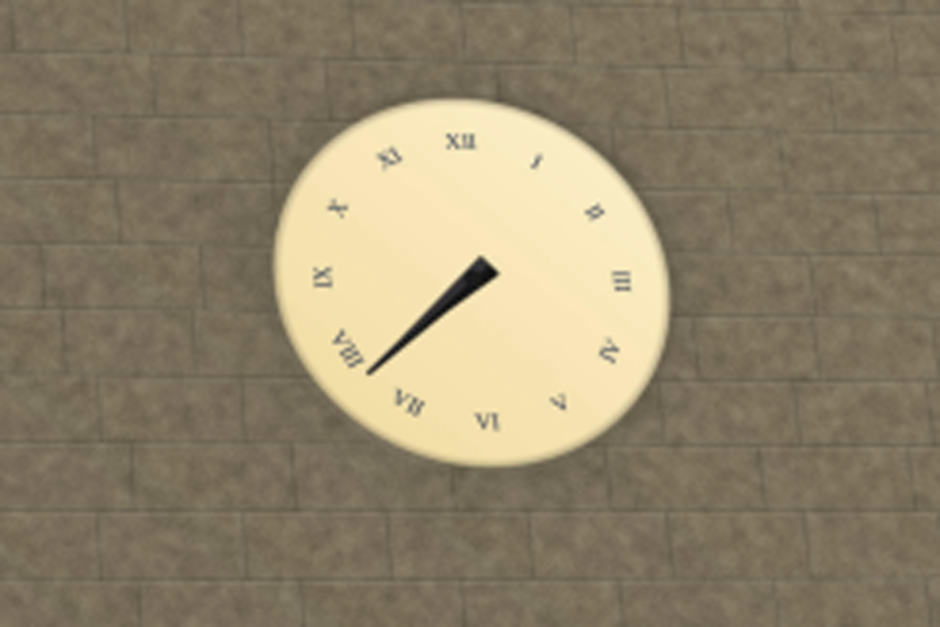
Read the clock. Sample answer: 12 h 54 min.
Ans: 7 h 38 min
